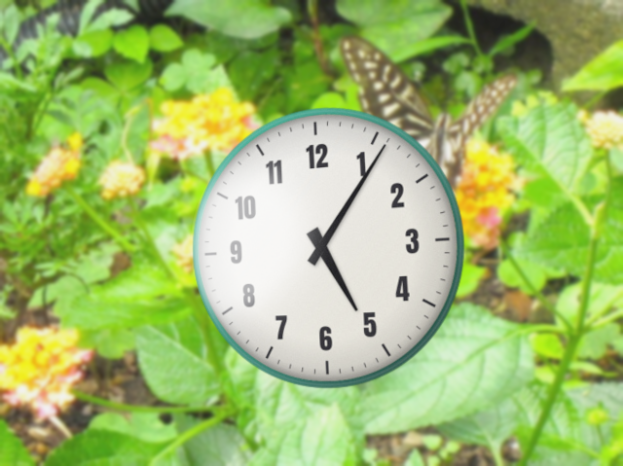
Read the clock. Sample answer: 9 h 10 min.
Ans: 5 h 06 min
